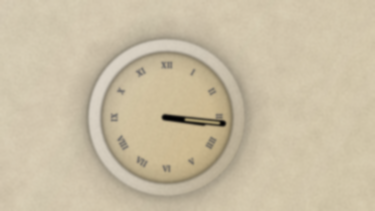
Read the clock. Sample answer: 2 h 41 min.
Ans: 3 h 16 min
